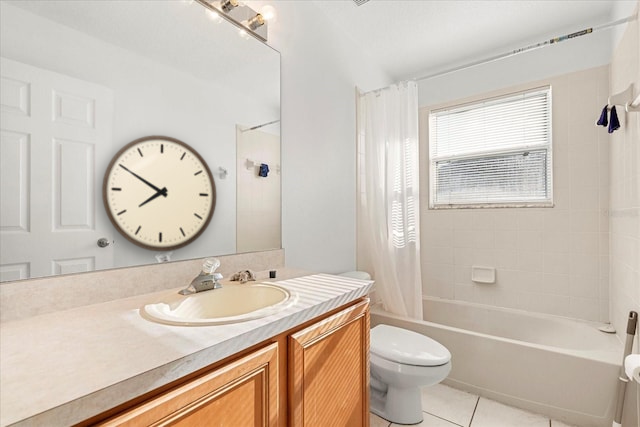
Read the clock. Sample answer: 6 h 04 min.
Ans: 7 h 50 min
